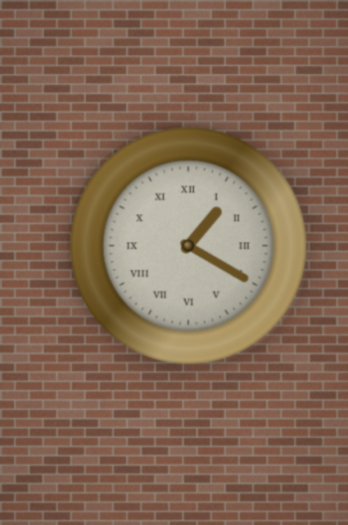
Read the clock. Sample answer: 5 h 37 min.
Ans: 1 h 20 min
